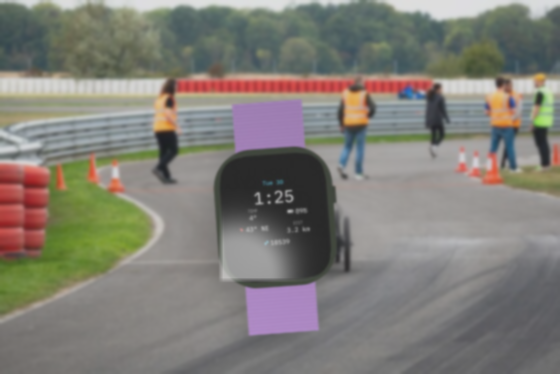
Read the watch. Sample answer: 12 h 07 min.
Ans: 1 h 25 min
